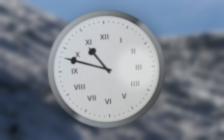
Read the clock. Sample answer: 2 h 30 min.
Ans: 10 h 48 min
